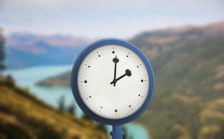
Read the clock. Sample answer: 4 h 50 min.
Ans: 2 h 01 min
